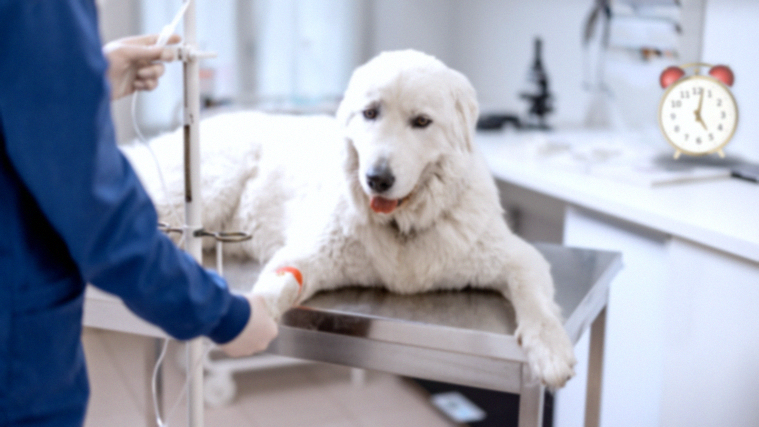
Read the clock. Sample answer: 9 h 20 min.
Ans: 5 h 02 min
